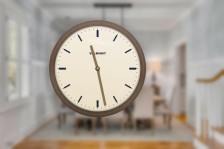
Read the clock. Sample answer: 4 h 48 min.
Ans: 11 h 28 min
